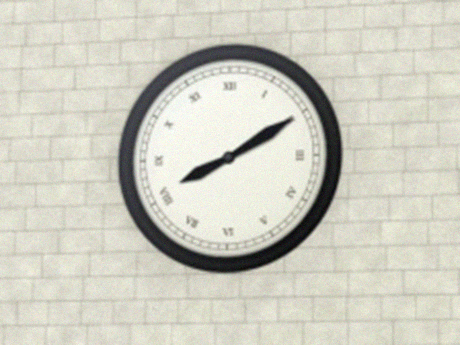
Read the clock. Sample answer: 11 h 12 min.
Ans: 8 h 10 min
